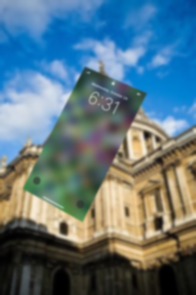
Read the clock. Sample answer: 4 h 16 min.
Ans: 6 h 31 min
